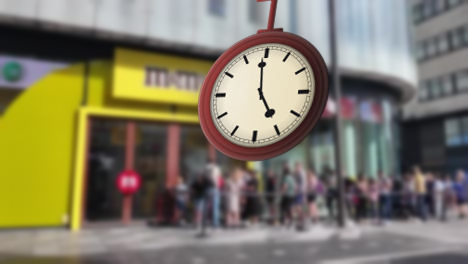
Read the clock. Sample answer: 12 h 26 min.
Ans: 4 h 59 min
